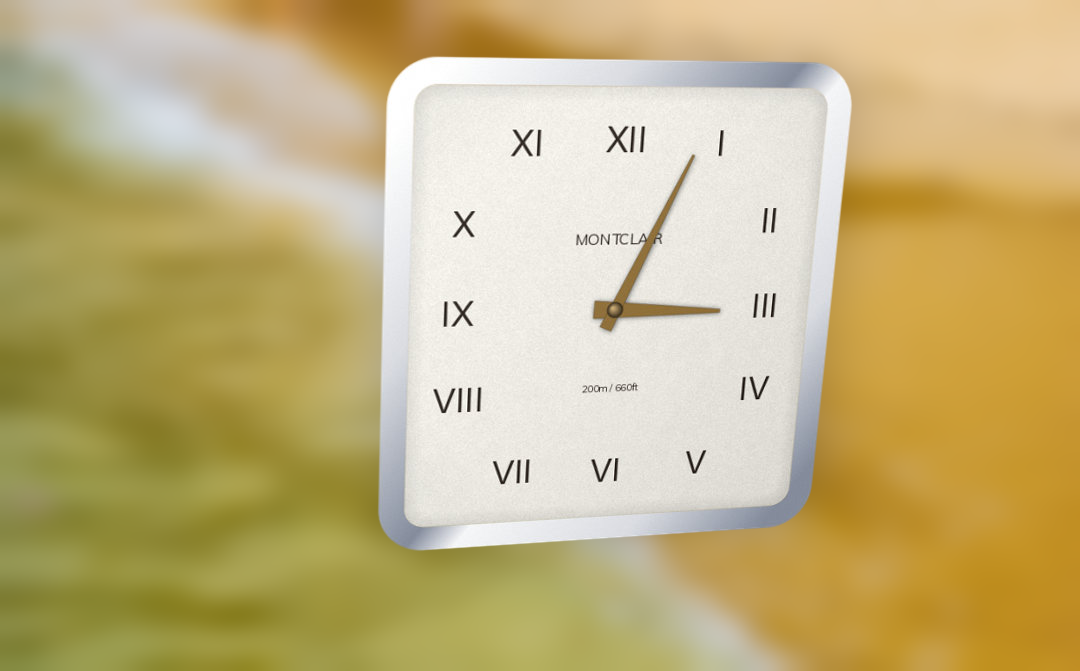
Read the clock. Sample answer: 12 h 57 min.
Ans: 3 h 04 min
